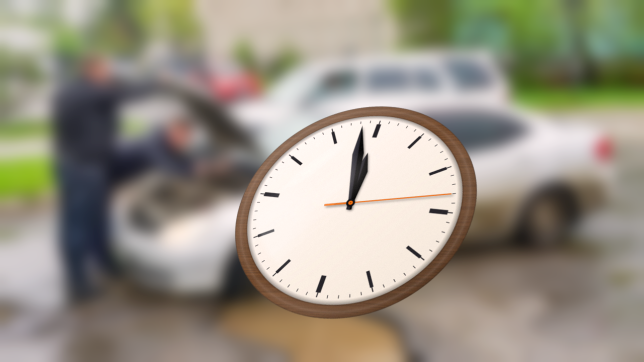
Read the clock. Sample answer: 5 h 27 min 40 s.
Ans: 11 h 58 min 13 s
